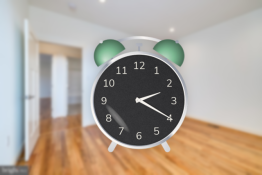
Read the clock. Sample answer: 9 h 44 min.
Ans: 2 h 20 min
